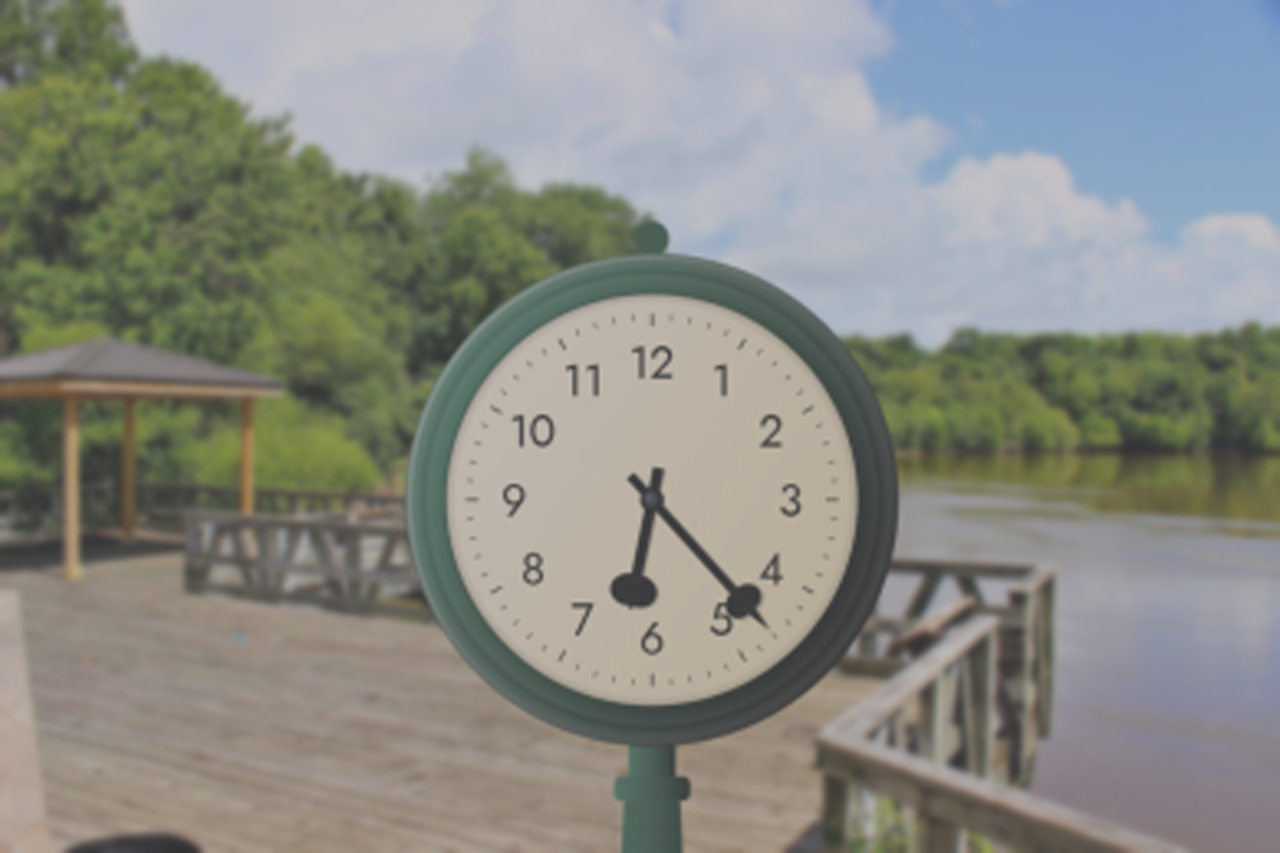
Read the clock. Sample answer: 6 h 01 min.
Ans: 6 h 23 min
